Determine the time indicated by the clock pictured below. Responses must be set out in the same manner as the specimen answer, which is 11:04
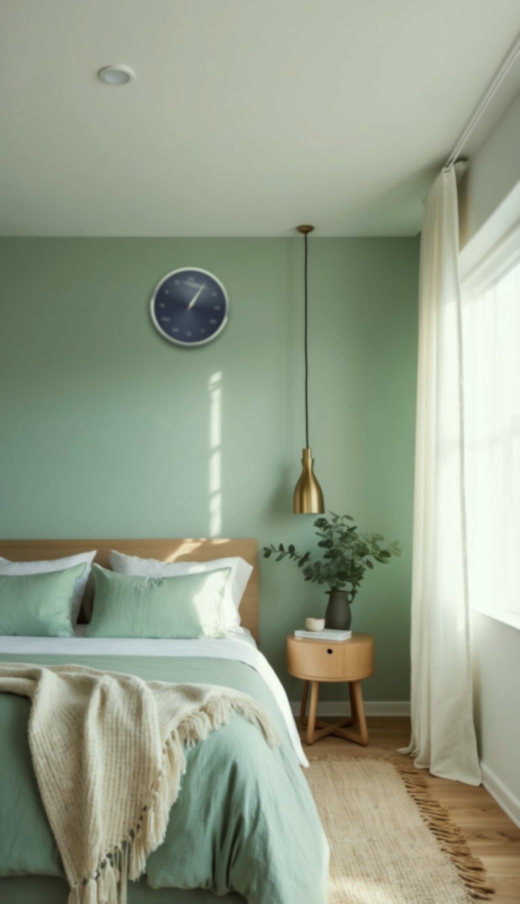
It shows 1:05
